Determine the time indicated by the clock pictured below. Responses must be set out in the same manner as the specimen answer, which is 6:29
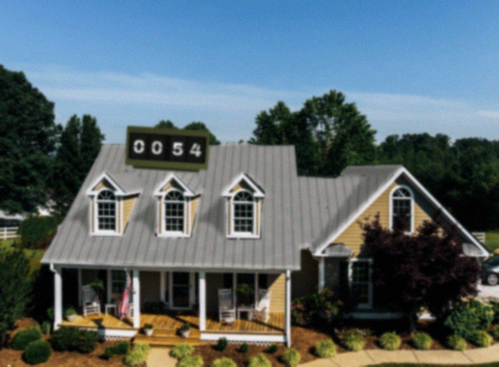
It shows 0:54
